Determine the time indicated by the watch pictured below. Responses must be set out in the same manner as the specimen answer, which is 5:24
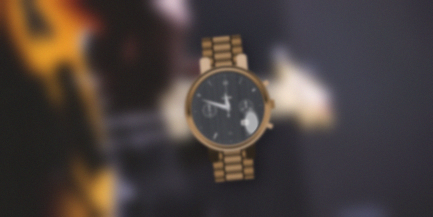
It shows 11:49
